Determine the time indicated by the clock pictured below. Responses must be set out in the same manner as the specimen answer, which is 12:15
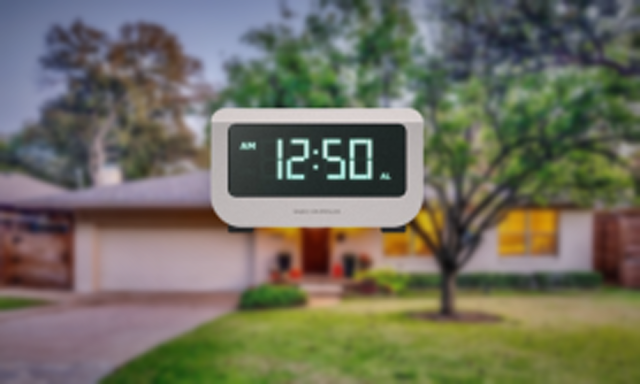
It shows 12:50
